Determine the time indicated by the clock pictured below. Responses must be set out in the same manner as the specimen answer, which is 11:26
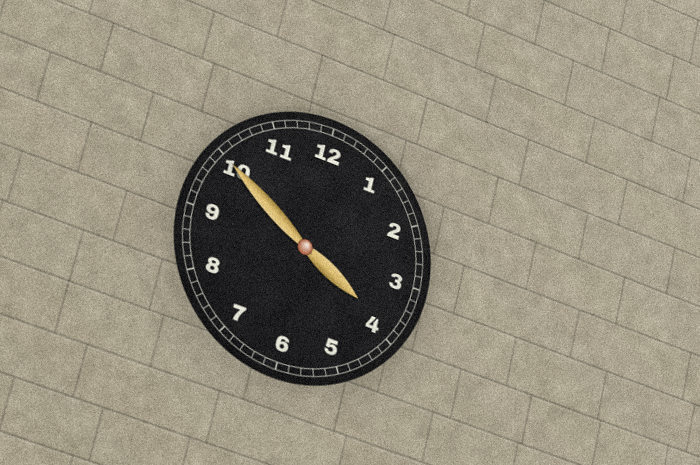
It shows 3:50
